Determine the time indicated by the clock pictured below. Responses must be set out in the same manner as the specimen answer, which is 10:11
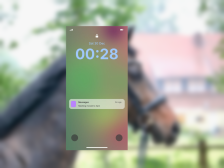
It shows 0:28
